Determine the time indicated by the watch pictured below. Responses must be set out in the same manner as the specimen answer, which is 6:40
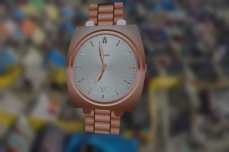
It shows 6:58
